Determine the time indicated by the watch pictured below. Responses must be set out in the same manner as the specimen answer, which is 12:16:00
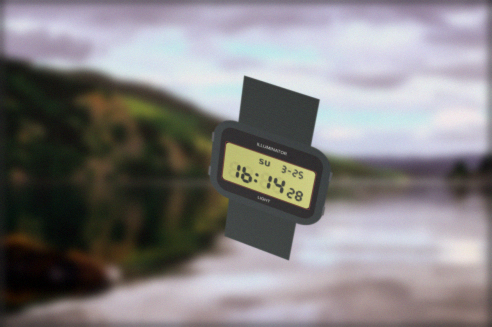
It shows 16:14:28
